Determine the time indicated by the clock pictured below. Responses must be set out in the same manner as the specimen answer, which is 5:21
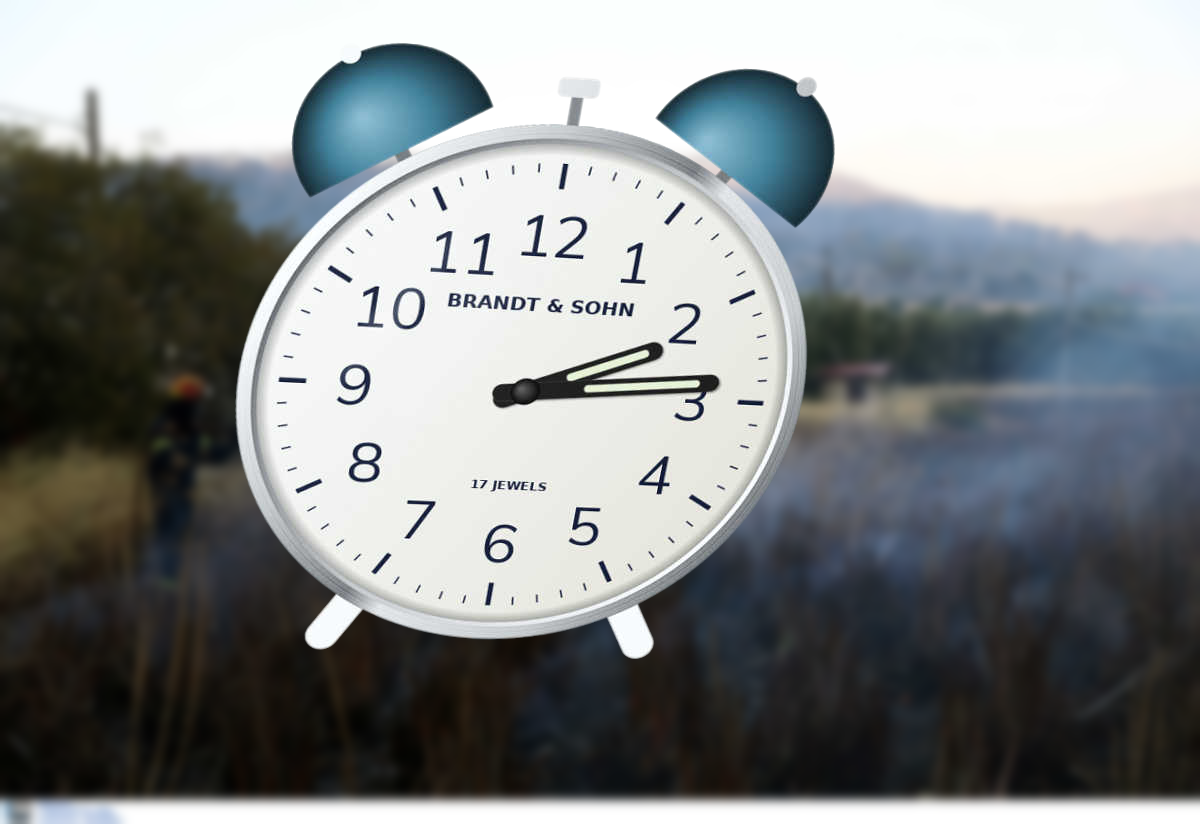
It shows 2:14
